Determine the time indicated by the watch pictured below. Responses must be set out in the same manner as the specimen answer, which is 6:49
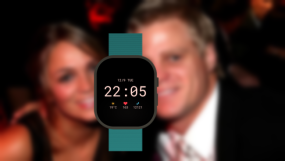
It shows 22:05
